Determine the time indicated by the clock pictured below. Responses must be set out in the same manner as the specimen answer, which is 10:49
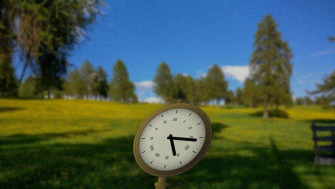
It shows 5:16
